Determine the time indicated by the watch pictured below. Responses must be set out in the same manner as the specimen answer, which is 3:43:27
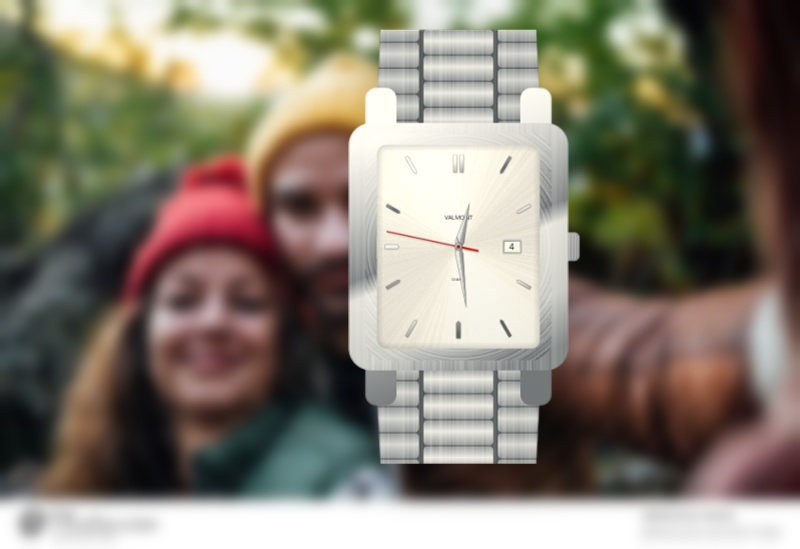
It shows 12:28:47
